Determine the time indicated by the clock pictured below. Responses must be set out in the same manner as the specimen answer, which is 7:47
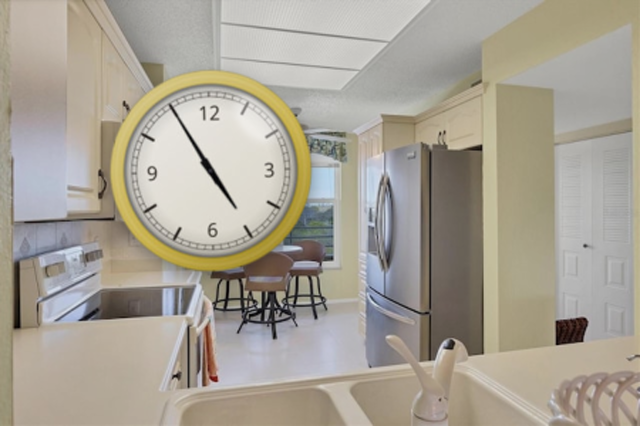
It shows 4:55
